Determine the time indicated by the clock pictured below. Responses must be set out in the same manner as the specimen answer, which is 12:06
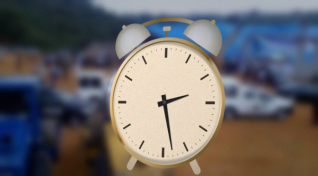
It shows 2:28
